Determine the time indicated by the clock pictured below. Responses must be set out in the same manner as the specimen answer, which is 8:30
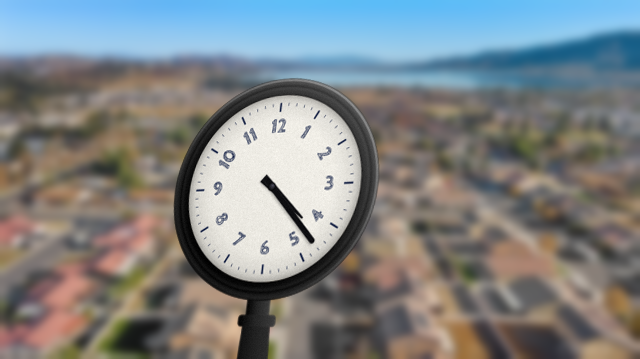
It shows 4:23
